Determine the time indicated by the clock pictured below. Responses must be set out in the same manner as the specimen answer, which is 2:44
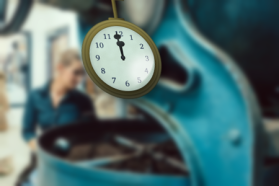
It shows 11:59
